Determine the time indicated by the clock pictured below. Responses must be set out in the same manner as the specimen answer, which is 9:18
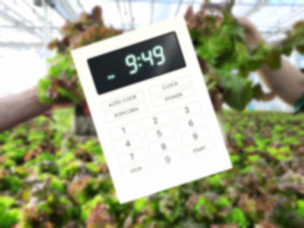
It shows 9:49
